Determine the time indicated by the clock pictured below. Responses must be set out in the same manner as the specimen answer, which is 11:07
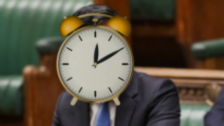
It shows 12:10
